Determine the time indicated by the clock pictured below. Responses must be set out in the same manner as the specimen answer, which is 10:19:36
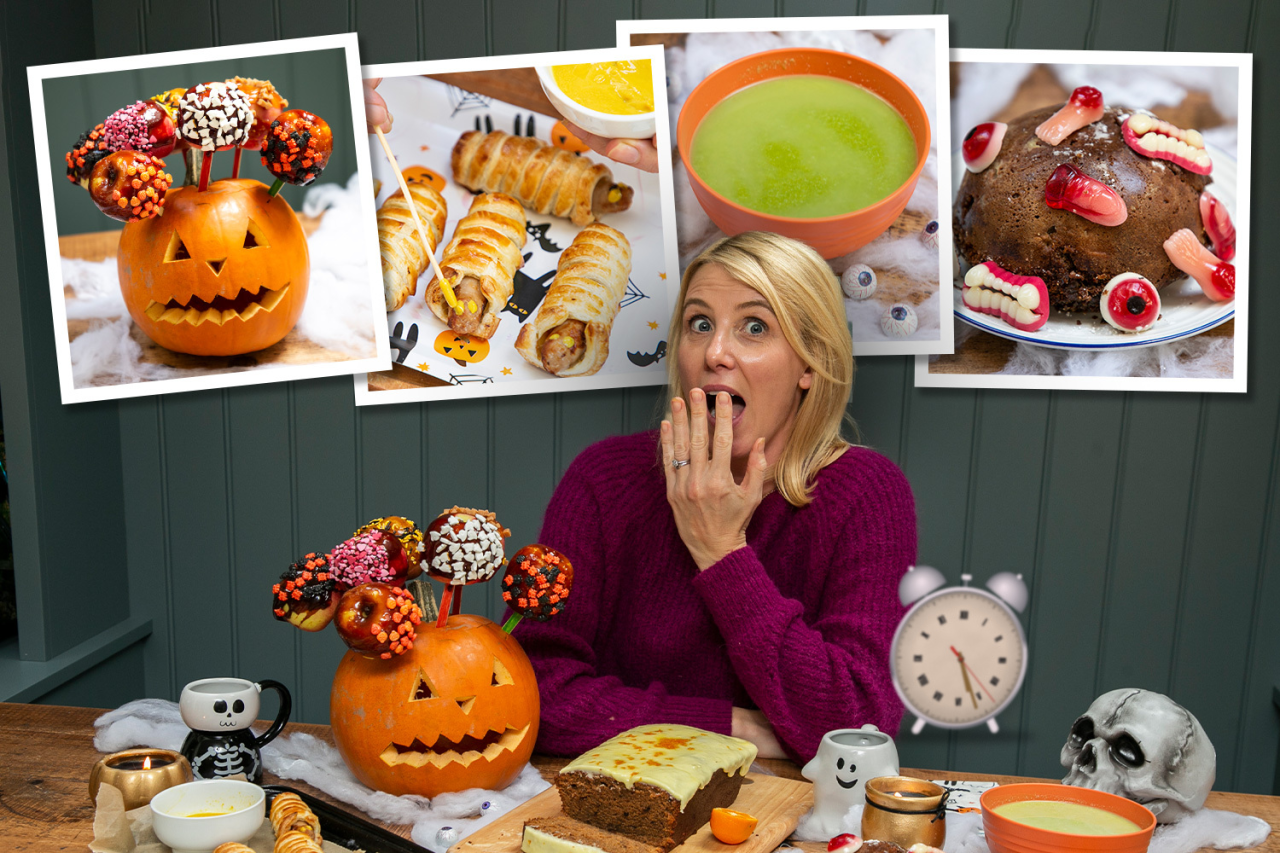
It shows 5:26:23
